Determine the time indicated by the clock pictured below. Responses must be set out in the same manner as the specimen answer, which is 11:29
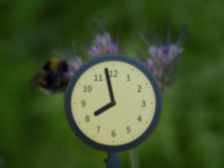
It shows 7:58
